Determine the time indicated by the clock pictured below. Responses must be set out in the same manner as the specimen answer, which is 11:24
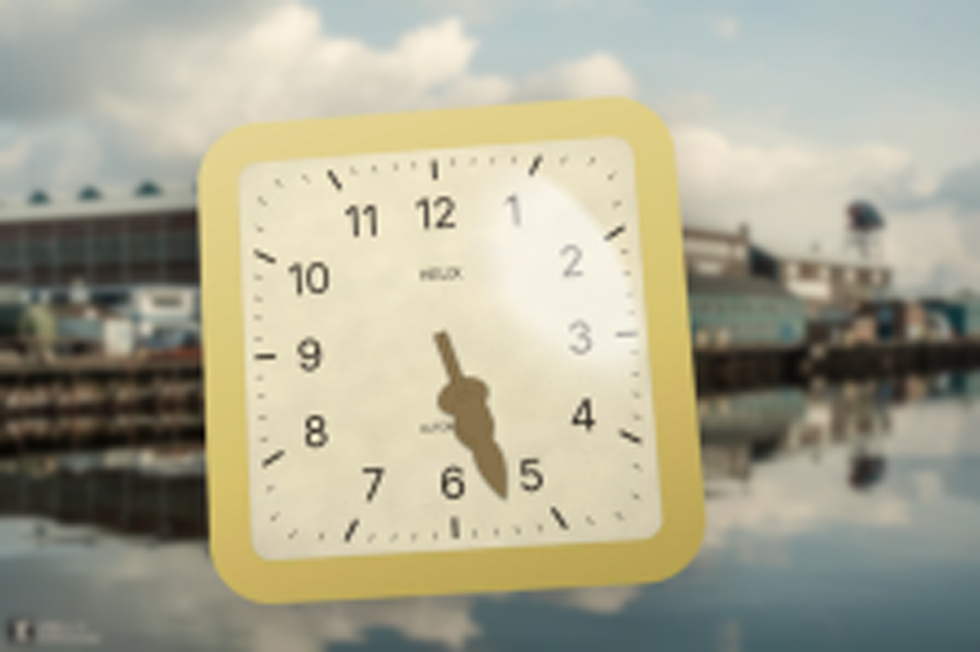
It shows 5:27
